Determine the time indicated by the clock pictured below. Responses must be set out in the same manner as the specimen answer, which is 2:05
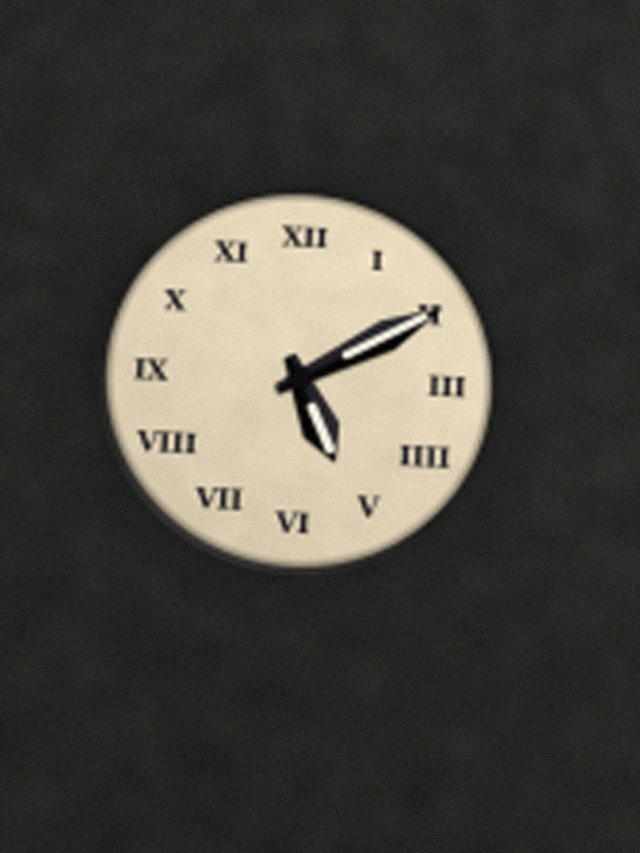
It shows 5:10
